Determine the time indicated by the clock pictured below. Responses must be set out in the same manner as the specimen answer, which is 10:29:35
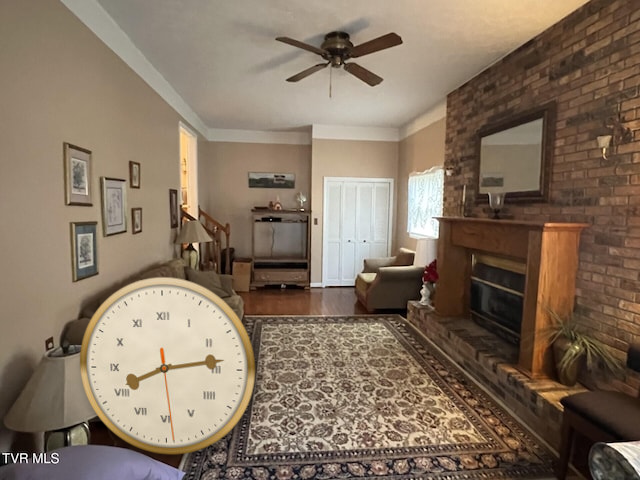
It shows 8:13:29
